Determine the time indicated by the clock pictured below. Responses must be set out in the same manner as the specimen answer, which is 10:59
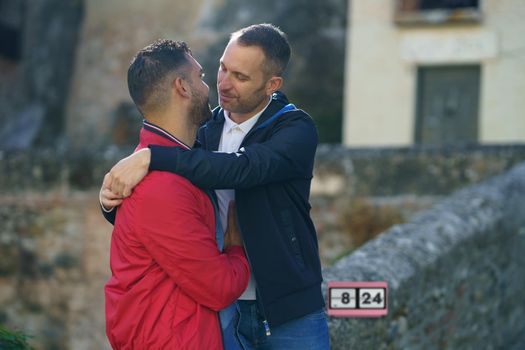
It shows 8:24
